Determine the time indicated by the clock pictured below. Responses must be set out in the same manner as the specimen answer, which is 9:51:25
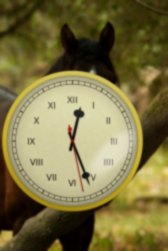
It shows 12:26:28
